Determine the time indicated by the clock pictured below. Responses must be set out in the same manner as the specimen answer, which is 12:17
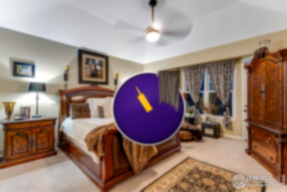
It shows 10:55
